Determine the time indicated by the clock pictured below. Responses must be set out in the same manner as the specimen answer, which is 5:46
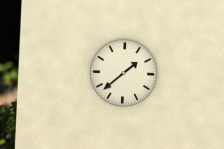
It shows 1:38
